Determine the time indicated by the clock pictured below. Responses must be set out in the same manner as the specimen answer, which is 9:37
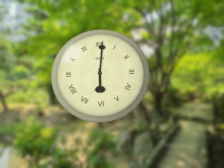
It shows 6:01
